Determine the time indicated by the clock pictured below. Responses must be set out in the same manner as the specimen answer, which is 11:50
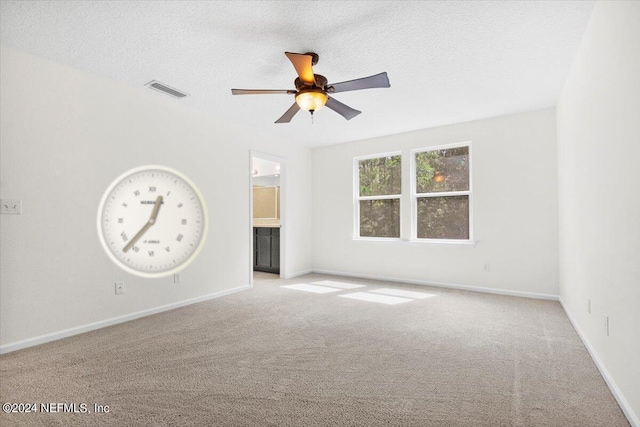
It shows 12:37
